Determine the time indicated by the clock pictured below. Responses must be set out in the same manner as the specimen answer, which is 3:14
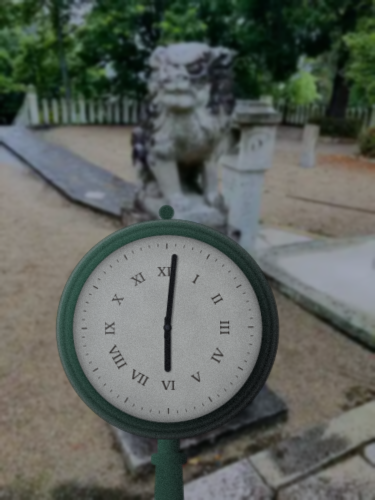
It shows 6:01
